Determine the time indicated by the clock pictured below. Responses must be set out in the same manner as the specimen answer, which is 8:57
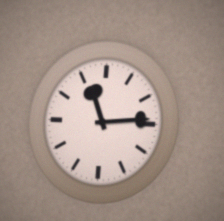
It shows 11:14
